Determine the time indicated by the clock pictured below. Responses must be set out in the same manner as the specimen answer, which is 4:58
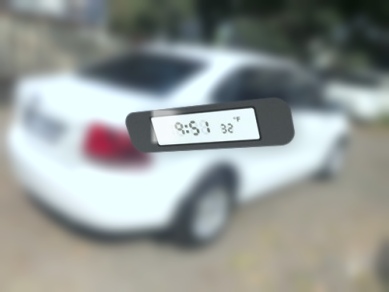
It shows 9:51
